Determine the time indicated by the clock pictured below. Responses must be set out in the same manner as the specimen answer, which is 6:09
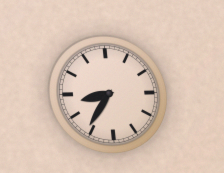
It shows 8:36
